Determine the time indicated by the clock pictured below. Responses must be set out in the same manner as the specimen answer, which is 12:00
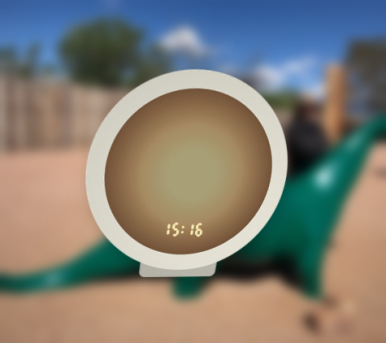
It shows 15:16
